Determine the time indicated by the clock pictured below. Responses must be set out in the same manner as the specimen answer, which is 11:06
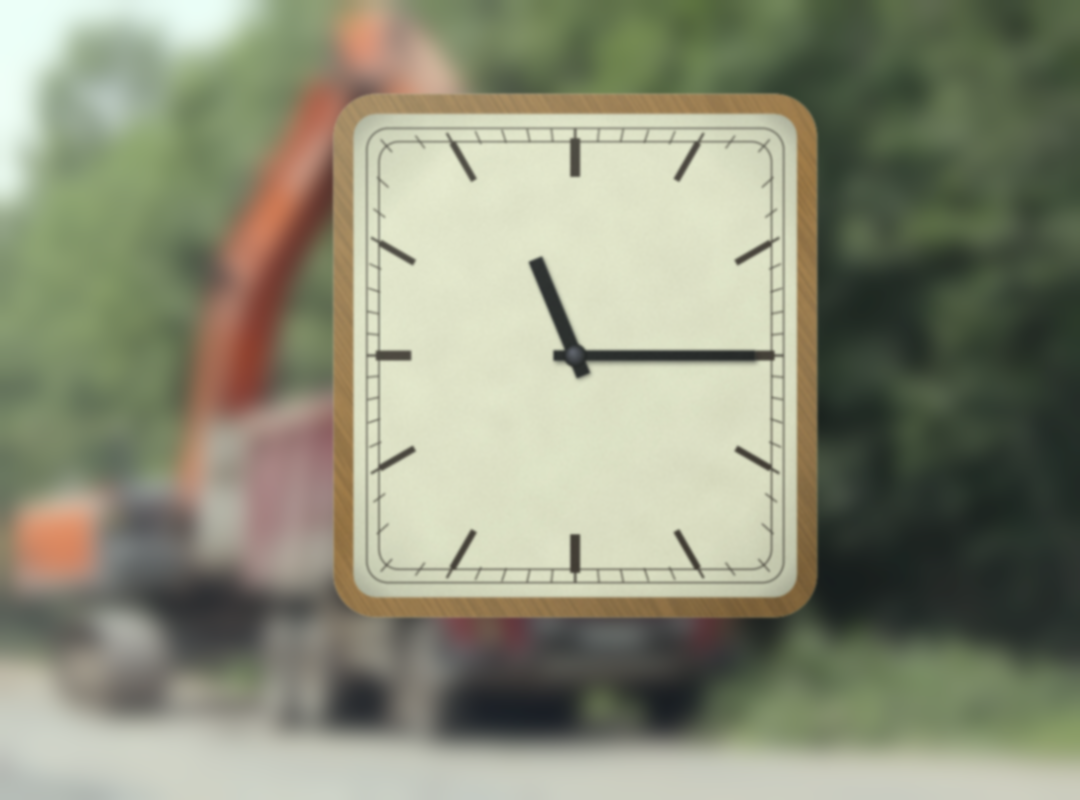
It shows 11:15
